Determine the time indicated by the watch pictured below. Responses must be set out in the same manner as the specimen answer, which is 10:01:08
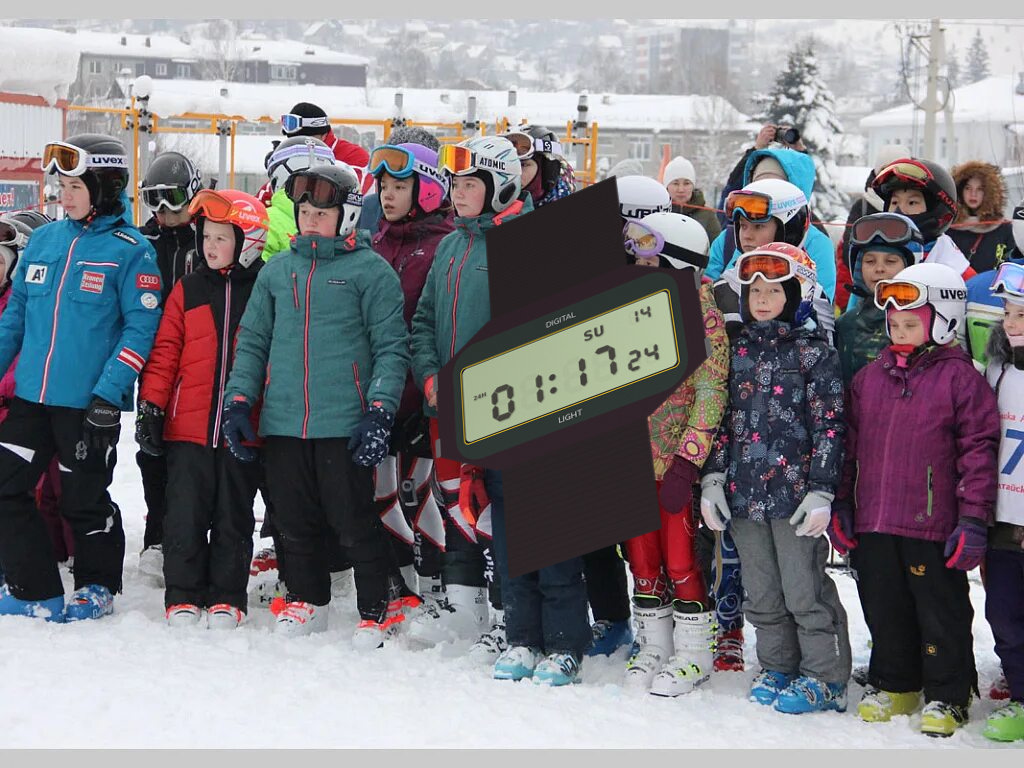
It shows 1:17:24
